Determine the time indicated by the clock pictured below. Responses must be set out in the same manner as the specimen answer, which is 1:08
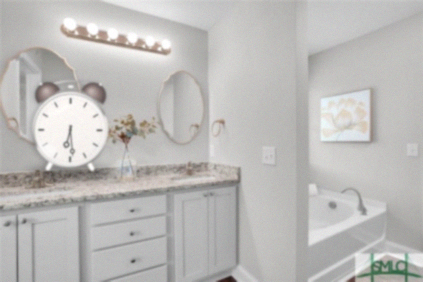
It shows 6:29
